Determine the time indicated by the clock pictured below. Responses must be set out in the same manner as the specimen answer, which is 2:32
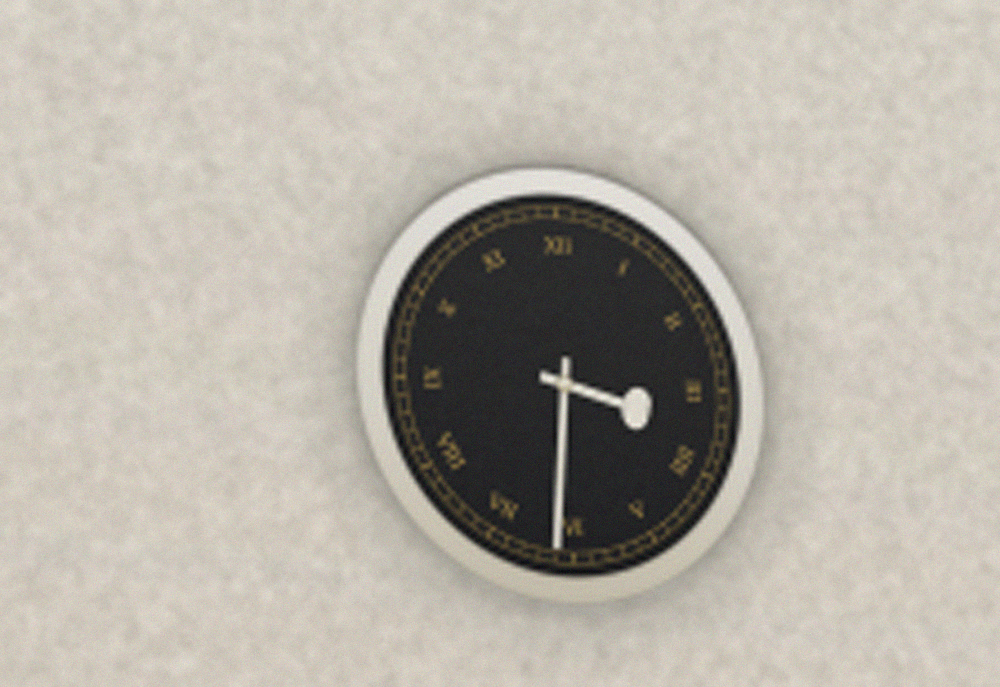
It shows 3:31
